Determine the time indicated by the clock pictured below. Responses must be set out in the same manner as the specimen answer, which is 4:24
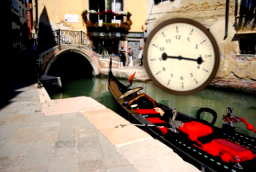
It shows 9:17
